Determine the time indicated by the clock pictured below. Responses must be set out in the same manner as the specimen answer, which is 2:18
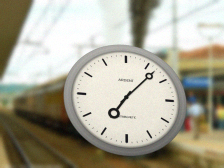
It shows 7:07
